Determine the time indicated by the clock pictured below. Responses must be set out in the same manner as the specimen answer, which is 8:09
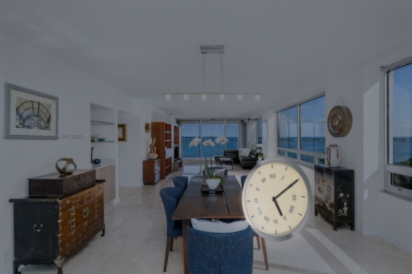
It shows 5:10
